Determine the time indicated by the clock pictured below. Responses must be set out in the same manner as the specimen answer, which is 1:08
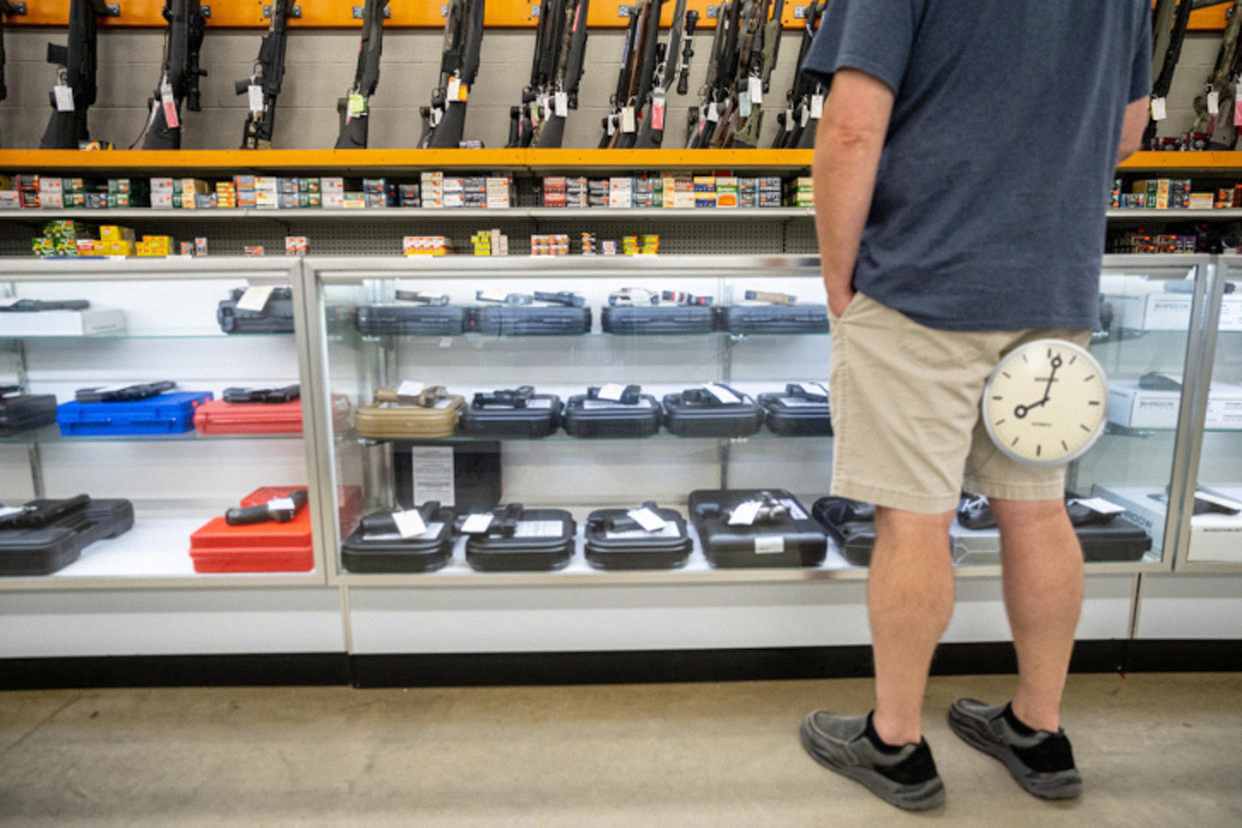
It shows 8:02
